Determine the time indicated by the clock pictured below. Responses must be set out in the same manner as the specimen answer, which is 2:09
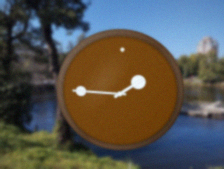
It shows 1:45
